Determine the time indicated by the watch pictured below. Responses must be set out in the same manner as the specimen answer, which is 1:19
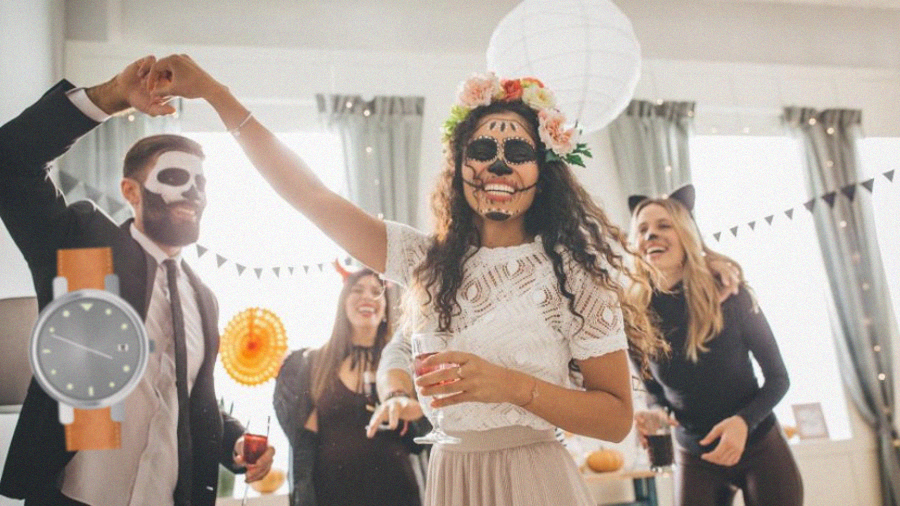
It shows 3:49
